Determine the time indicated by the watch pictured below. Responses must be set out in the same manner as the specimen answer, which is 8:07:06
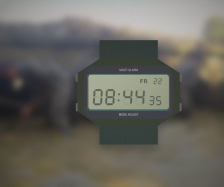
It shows 8:44:35
